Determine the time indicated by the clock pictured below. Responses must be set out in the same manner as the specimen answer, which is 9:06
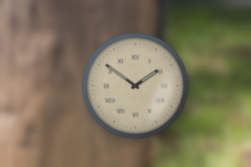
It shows 1:51
